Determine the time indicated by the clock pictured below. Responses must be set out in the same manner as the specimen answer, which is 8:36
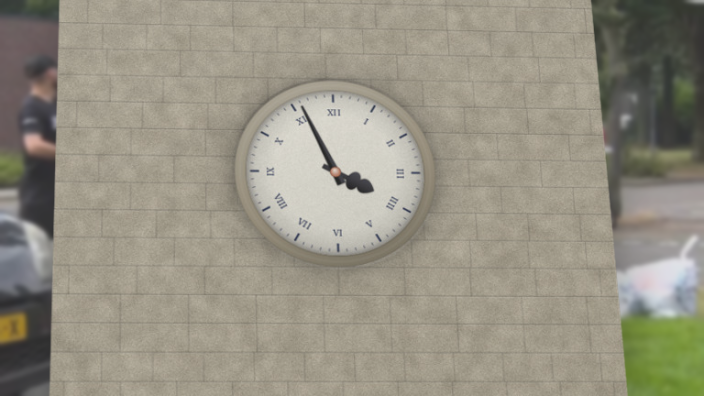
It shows 3:56
